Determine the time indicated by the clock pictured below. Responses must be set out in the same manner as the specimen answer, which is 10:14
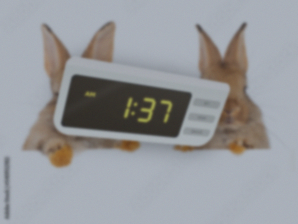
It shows 1:37
